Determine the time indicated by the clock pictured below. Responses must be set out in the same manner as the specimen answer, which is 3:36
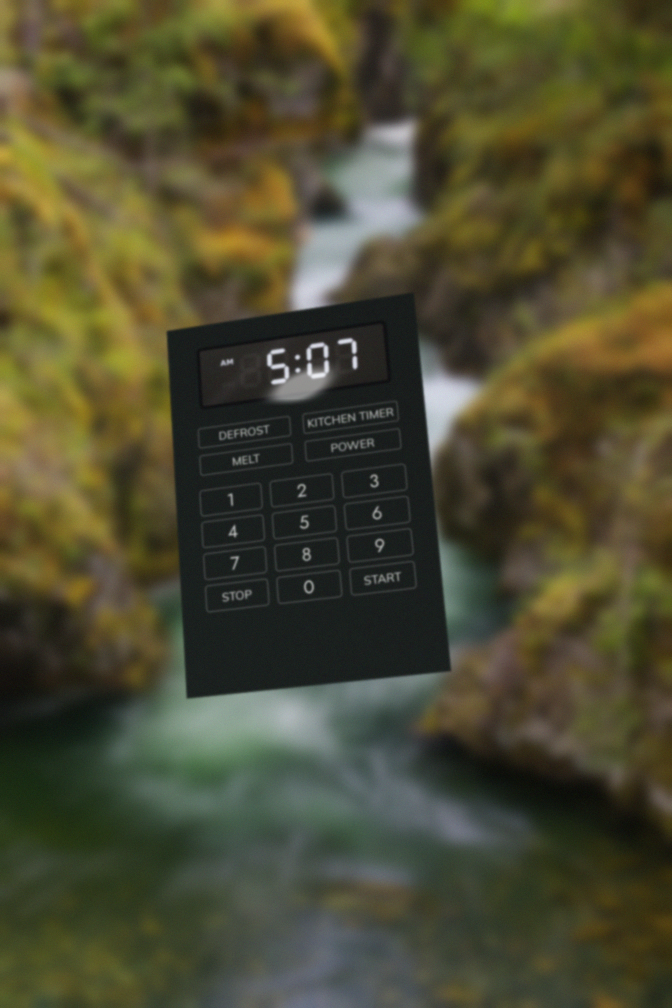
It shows 5:07
